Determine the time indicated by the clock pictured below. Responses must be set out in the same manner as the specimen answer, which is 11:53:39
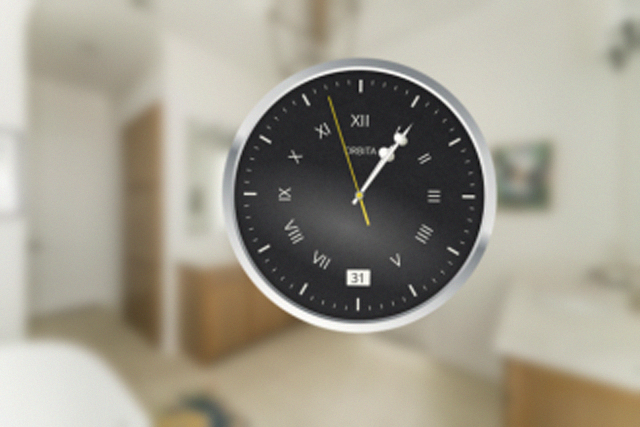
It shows 1:05:57
